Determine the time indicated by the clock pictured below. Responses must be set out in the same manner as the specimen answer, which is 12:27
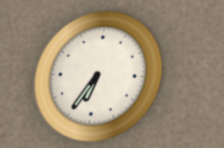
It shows 6:35
